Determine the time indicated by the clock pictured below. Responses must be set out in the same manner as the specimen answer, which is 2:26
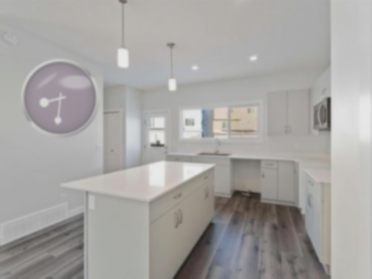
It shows 8:31
